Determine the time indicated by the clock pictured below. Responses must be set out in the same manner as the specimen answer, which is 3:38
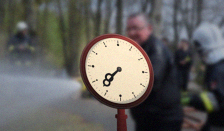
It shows 7:37
